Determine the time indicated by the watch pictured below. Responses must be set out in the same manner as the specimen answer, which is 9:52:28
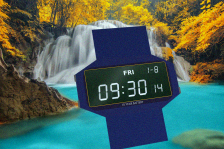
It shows 9:30:14
